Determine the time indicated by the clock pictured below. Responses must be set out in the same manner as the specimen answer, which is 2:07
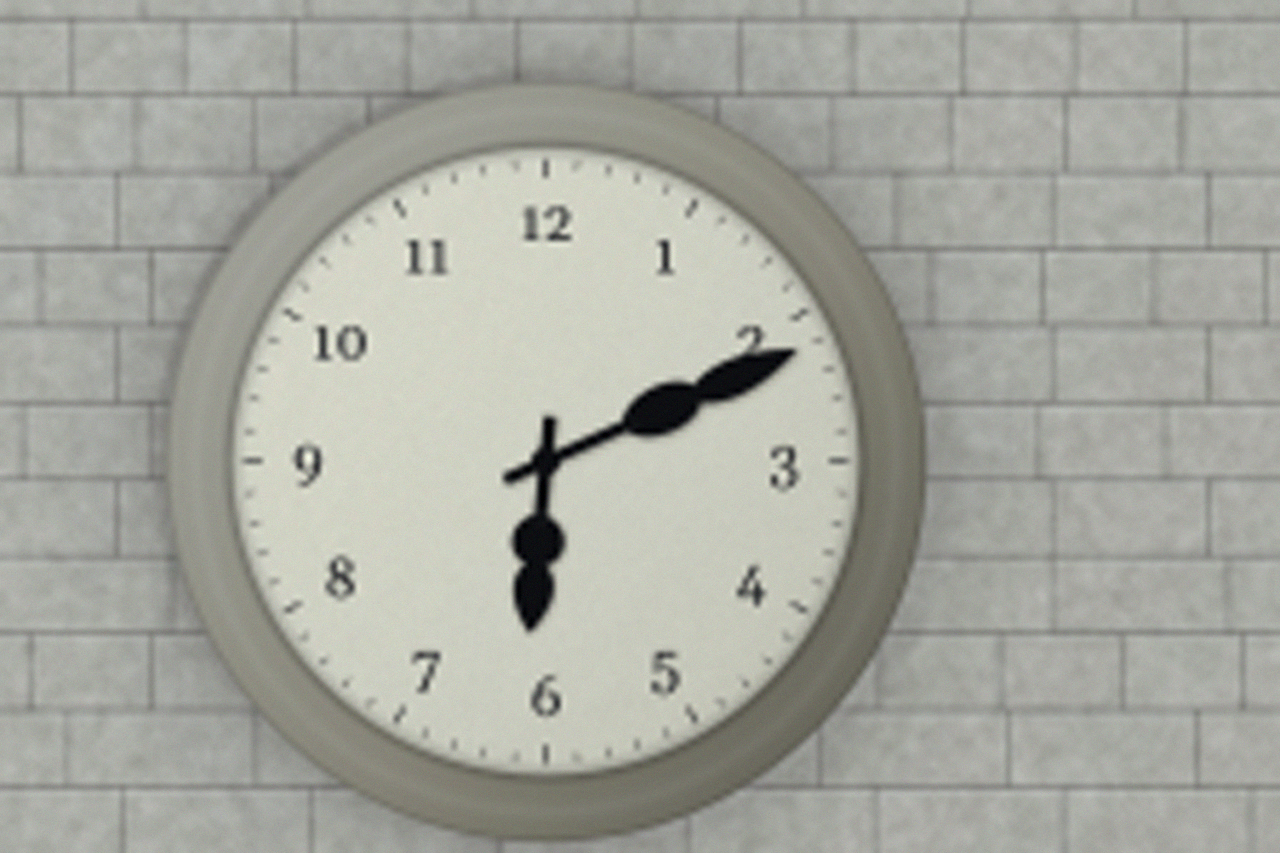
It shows 6:11
